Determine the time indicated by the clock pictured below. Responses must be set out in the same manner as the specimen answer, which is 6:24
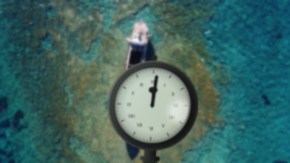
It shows 12:01
